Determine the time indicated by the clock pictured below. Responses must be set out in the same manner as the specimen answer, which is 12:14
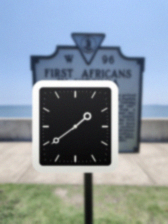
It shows 1:39
